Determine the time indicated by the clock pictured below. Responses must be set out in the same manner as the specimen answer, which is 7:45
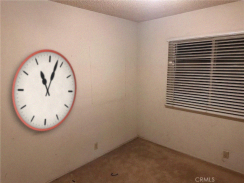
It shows 11:03
